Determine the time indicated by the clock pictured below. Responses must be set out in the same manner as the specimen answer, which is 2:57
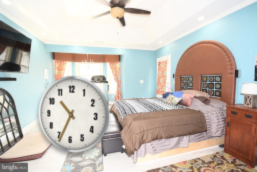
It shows 10:34
